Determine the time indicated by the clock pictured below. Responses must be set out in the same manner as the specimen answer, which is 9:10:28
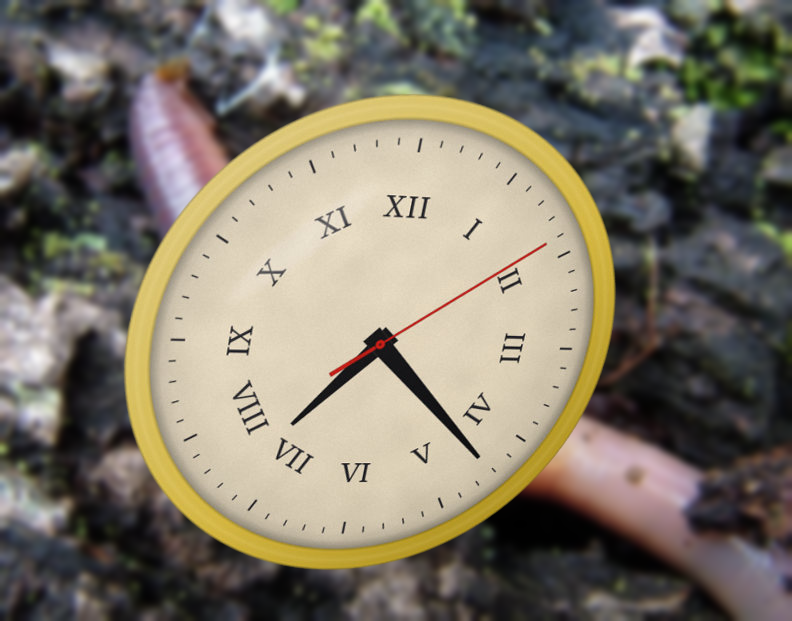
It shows 7:22:09
